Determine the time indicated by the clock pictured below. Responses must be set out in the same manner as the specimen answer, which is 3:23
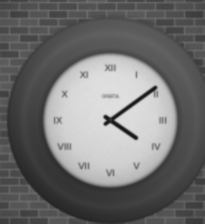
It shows 4:09
